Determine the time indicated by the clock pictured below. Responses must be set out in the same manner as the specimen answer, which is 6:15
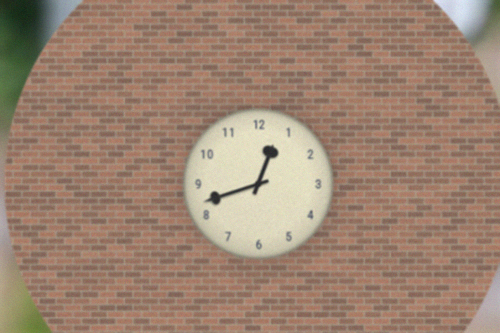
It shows 12:42
